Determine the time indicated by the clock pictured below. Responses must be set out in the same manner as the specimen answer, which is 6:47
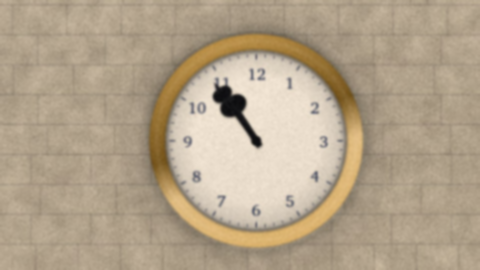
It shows 10:54
